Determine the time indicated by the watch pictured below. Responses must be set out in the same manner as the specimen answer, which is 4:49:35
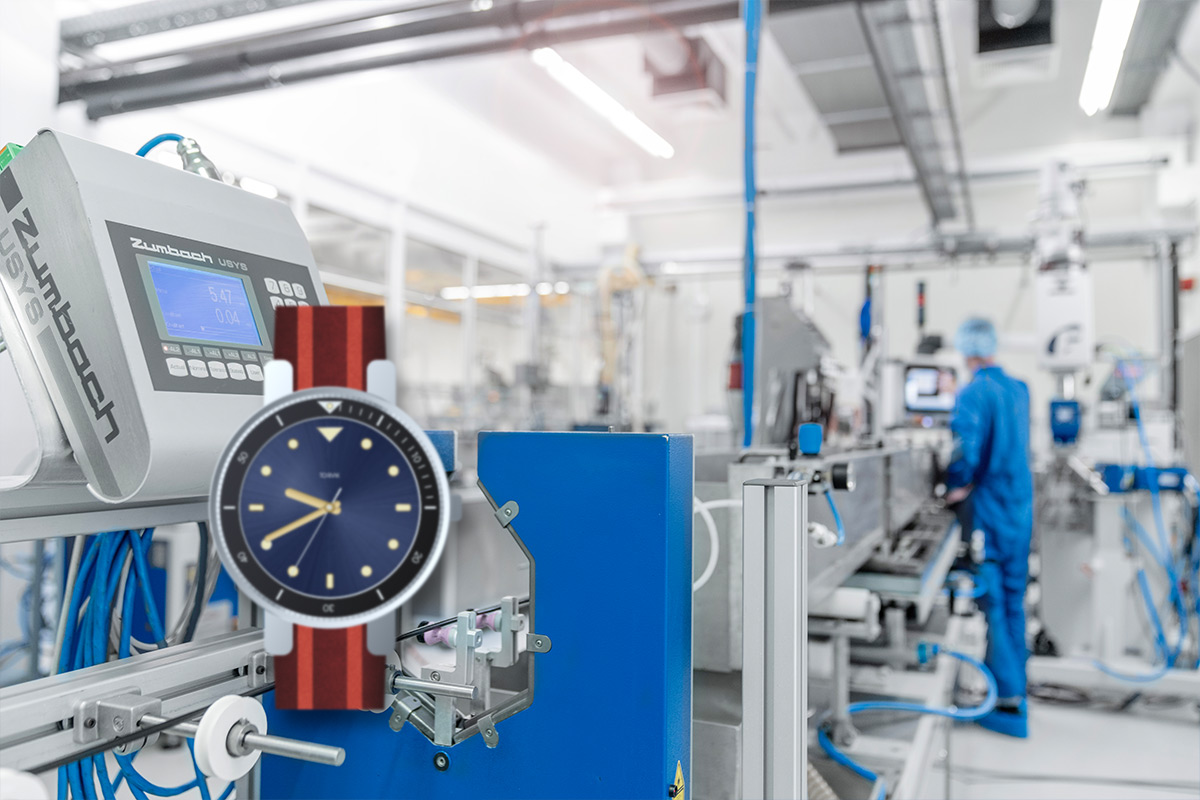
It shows 9:40:35
